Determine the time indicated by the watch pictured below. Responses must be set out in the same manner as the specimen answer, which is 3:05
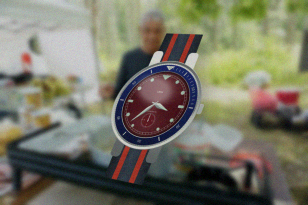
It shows 3:37
